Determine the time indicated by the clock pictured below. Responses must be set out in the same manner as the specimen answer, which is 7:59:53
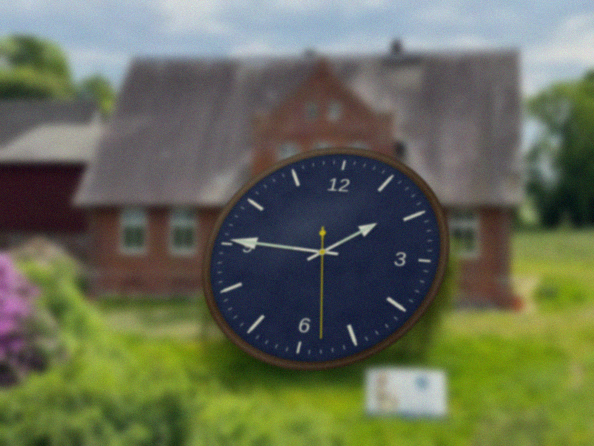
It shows 1:45:28
